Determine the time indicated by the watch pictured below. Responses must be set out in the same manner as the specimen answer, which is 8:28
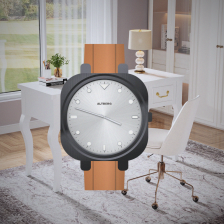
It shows 3:48
